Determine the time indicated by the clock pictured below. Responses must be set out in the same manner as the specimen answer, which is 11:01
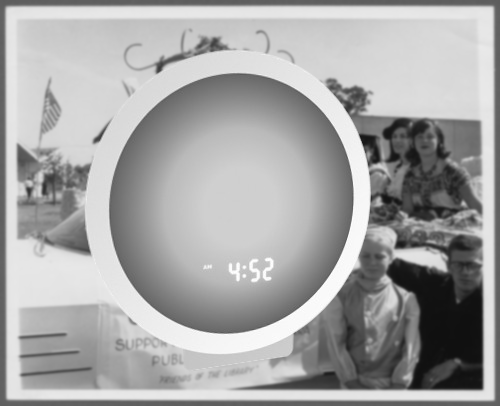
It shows 4:52
